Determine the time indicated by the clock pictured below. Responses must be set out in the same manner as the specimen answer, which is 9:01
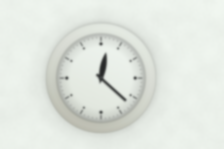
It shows 12:22
